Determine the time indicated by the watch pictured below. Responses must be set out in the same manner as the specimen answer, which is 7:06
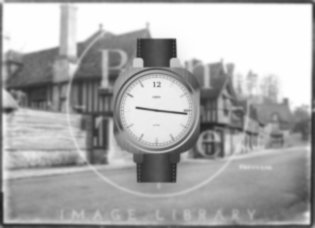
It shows 9:16
